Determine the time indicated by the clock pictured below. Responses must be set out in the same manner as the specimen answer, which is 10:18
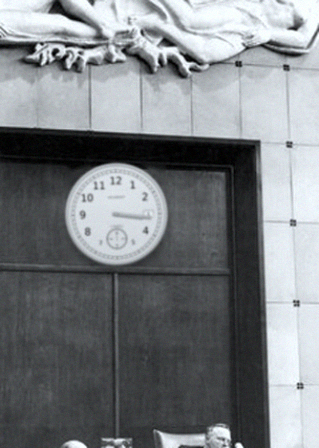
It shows 3:16
